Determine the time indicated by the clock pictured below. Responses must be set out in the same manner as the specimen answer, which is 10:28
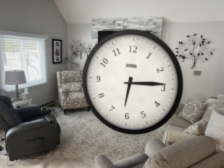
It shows 6:14
